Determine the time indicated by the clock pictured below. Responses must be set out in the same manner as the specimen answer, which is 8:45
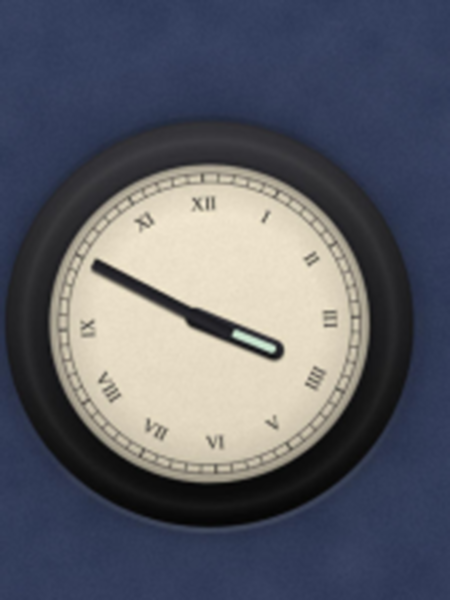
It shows 3:50
